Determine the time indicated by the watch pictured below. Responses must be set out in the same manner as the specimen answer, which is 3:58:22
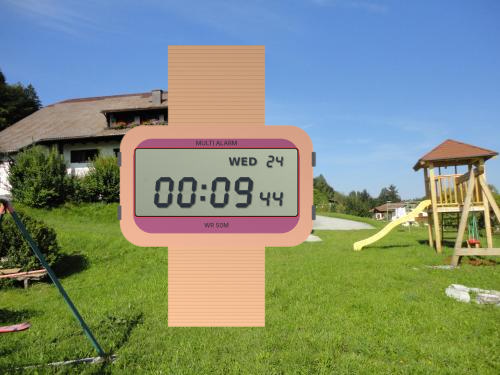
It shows 0:09:44
